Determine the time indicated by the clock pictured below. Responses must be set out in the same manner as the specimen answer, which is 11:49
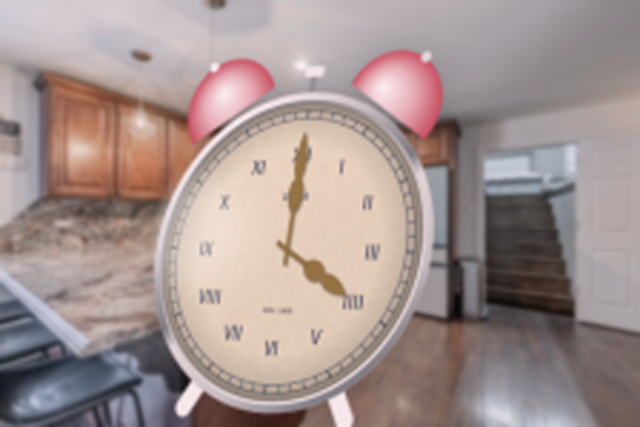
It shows 4:00
